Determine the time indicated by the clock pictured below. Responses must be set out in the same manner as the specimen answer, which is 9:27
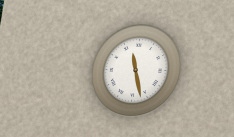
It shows 11:27
